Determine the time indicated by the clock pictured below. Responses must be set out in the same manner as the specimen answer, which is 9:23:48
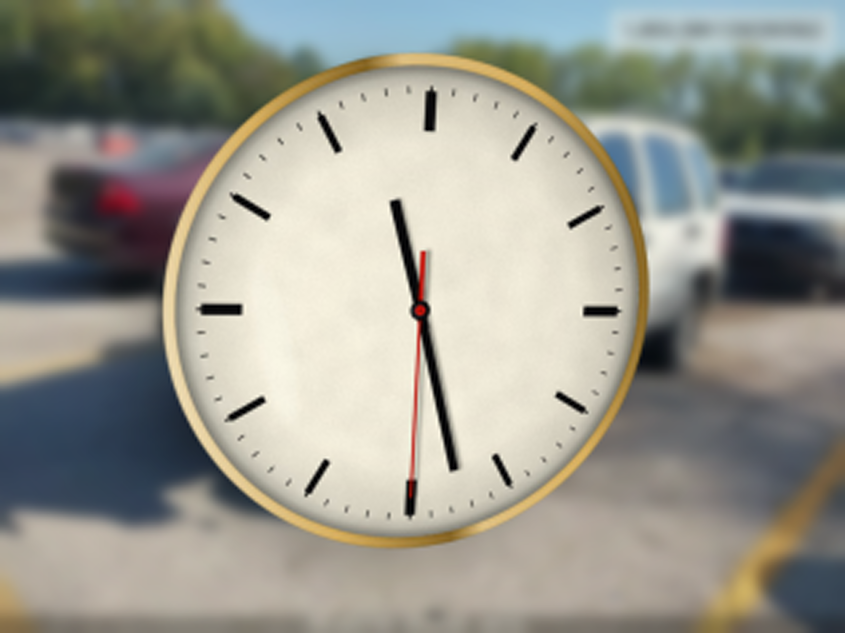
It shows 11:27:30
